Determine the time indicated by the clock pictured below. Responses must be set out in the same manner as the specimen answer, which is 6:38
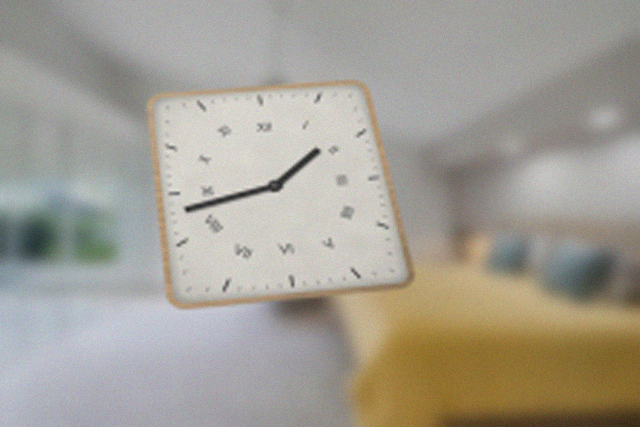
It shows 1:43
